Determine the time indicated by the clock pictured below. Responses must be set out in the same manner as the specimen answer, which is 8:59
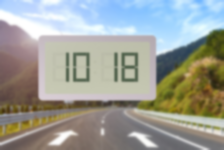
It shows 10:18
